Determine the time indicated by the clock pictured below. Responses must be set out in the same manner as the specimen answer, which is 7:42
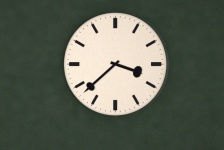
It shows 3:38
